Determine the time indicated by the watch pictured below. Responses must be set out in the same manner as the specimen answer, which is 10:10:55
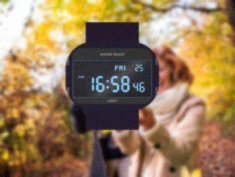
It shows 16:58:46
